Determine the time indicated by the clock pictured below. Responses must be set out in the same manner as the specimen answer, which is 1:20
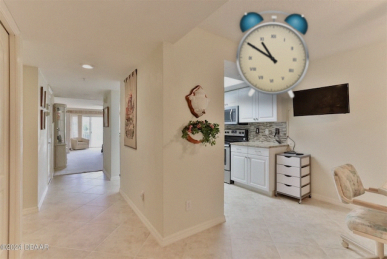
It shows 10:50
